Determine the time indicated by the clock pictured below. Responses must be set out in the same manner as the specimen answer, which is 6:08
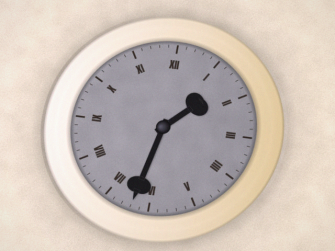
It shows 1:32
